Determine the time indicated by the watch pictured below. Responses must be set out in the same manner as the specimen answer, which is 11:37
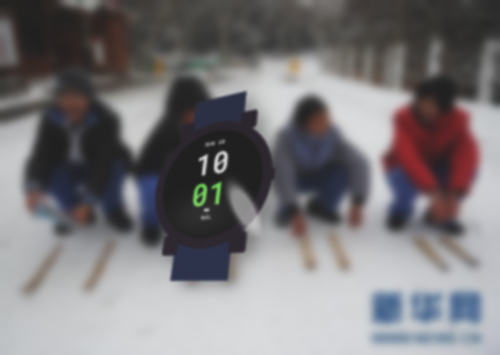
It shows 10:01
